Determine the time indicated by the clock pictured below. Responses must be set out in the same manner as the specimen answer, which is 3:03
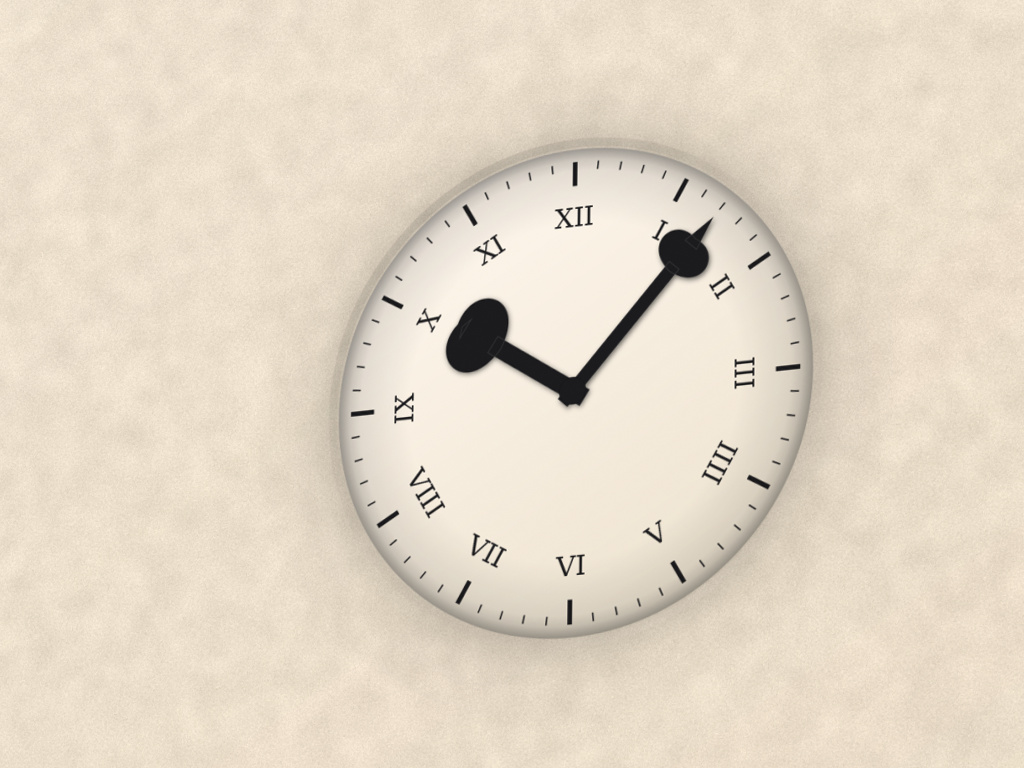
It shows 10:07
